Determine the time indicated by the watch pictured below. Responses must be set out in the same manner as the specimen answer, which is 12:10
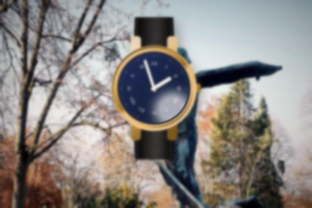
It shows 1:57
